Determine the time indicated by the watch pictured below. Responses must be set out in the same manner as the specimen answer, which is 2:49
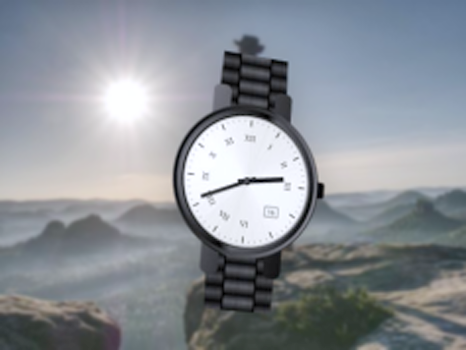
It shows 2:41
